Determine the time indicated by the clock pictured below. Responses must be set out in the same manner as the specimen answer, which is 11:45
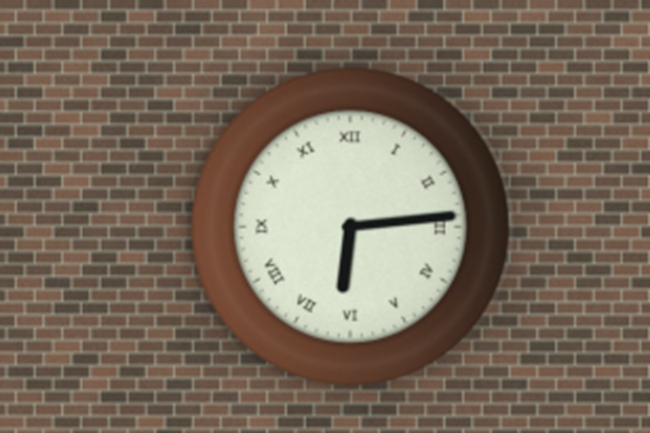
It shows 6:14
